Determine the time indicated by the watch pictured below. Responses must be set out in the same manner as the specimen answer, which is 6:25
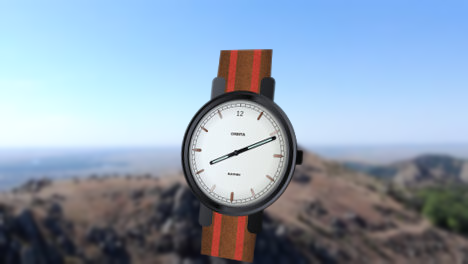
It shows 8:11
